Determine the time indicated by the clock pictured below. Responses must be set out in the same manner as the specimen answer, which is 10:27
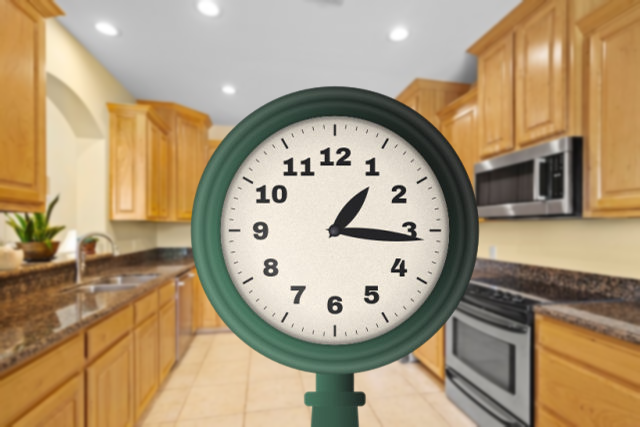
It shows 1:16
